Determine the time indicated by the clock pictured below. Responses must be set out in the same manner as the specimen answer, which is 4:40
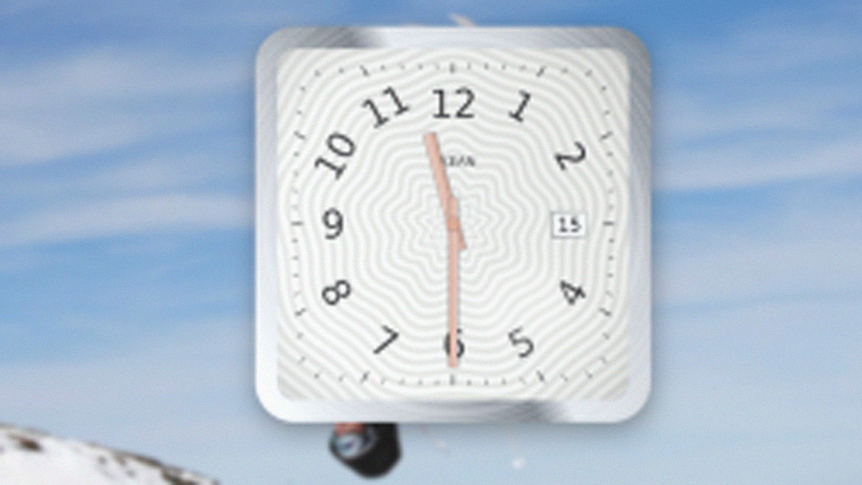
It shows 11:30
